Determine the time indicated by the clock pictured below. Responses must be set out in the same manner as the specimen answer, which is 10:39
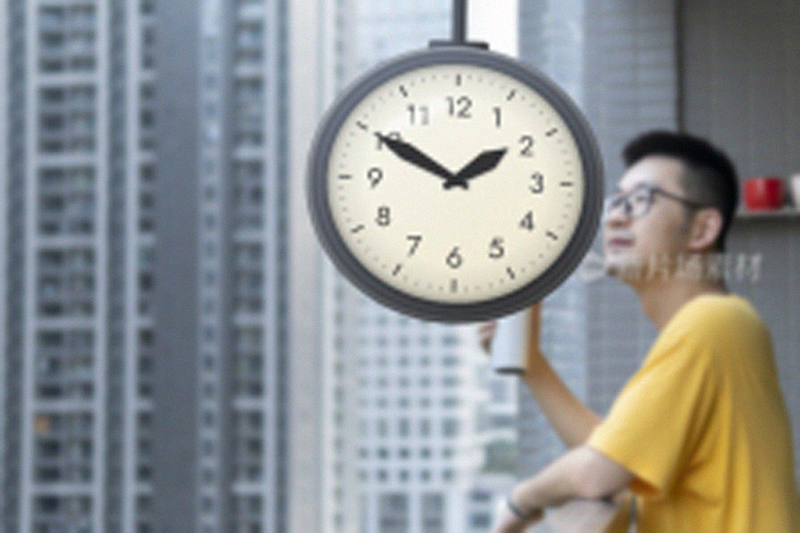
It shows 1:50
